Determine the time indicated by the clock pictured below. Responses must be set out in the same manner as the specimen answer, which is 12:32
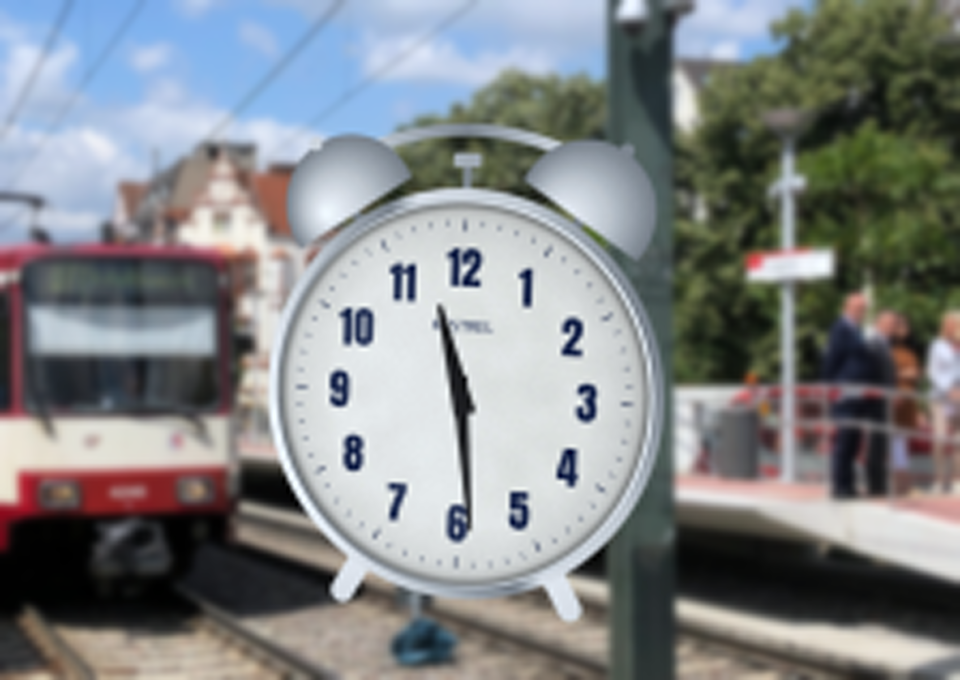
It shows 11:29
